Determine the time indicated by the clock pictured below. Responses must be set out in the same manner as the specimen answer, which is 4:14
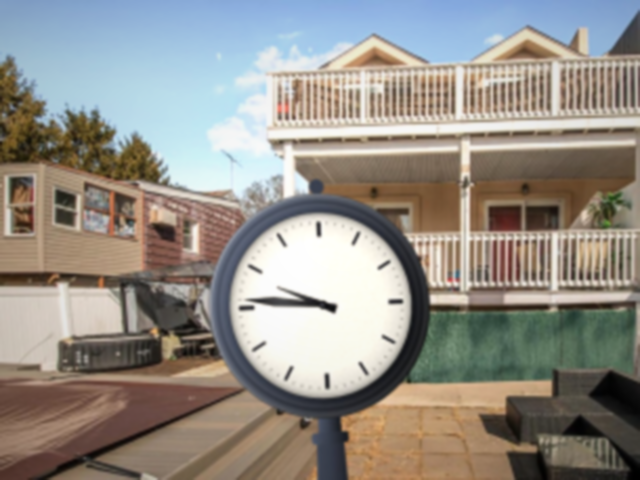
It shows 9:46
